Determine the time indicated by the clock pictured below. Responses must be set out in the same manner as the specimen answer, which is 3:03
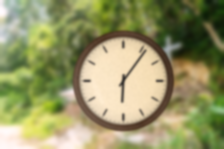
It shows 6:06
